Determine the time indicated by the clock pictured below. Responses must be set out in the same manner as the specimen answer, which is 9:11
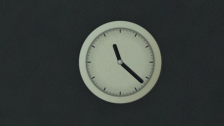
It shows 11:22
